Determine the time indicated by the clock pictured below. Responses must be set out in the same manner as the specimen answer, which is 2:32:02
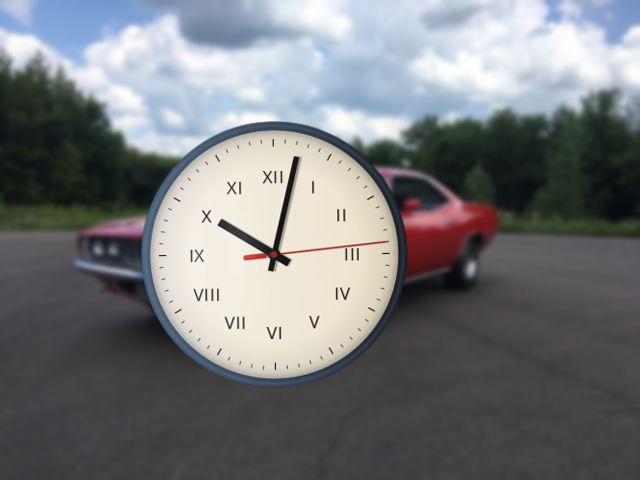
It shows 10:02:14
